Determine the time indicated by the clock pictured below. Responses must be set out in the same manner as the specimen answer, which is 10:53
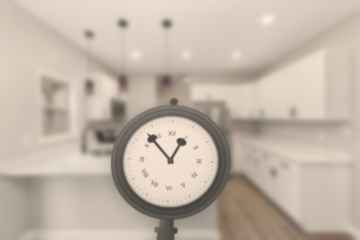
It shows 12:53
